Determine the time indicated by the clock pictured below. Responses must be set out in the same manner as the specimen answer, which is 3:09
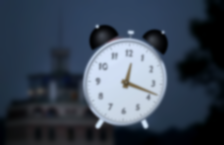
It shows 12:18
